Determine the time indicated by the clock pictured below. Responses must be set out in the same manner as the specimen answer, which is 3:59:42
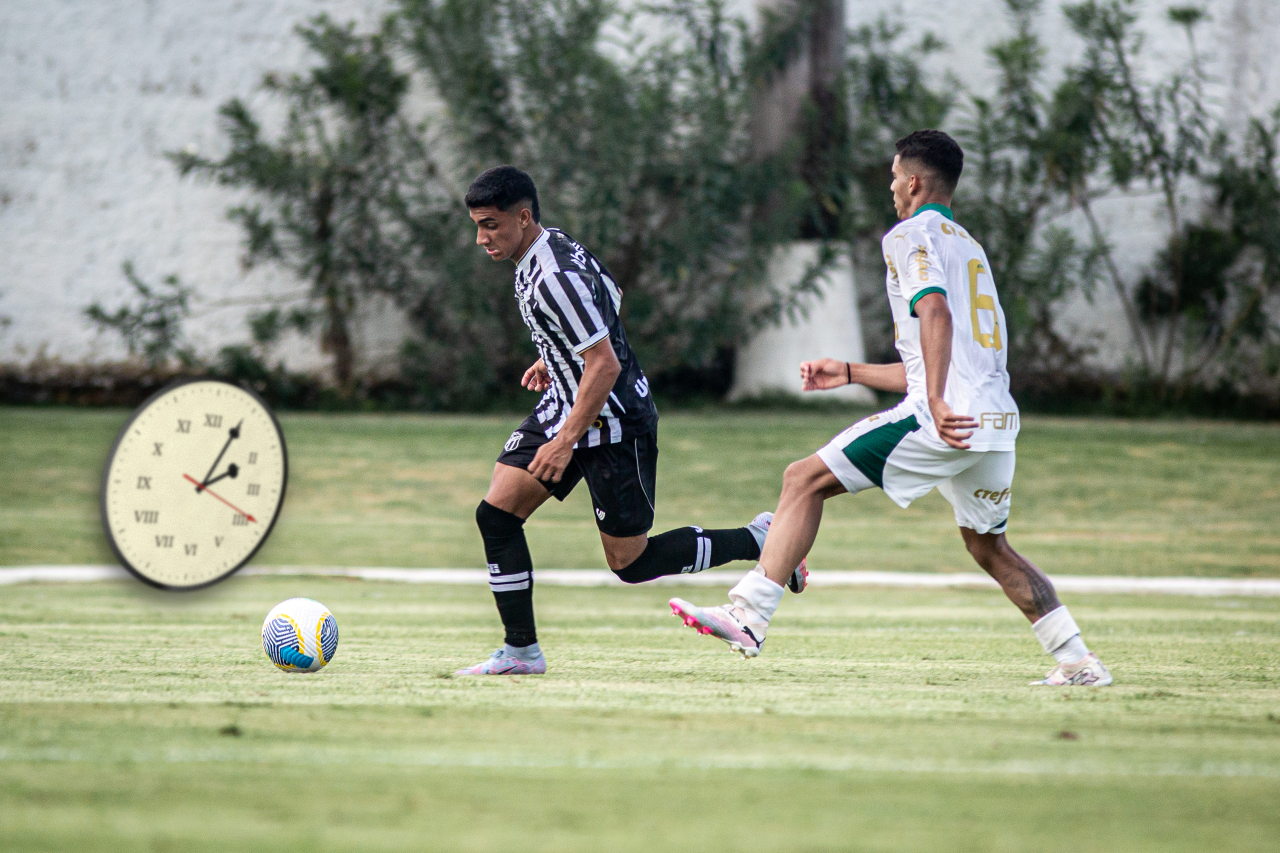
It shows 2:04:19
